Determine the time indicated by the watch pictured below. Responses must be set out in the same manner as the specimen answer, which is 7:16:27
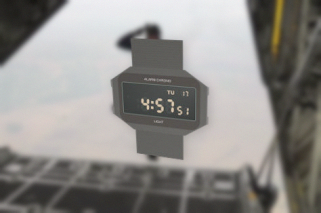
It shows 4:57:51
